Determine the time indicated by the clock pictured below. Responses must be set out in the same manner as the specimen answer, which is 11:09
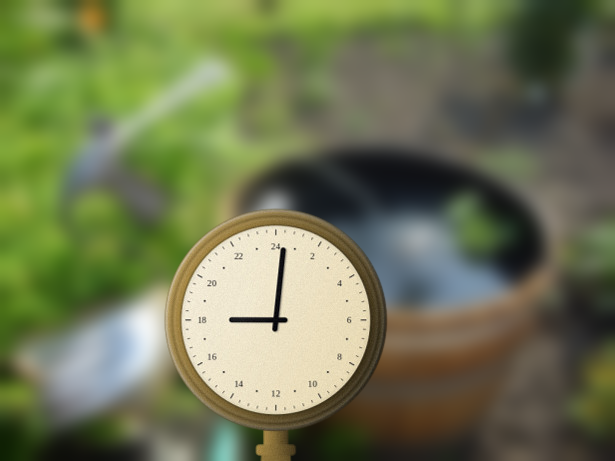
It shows 18:01
